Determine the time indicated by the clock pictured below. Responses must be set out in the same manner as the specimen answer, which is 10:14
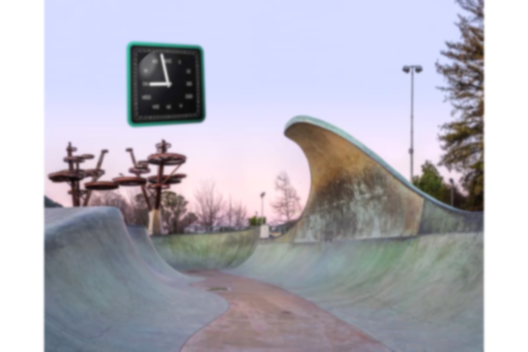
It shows 8:58
